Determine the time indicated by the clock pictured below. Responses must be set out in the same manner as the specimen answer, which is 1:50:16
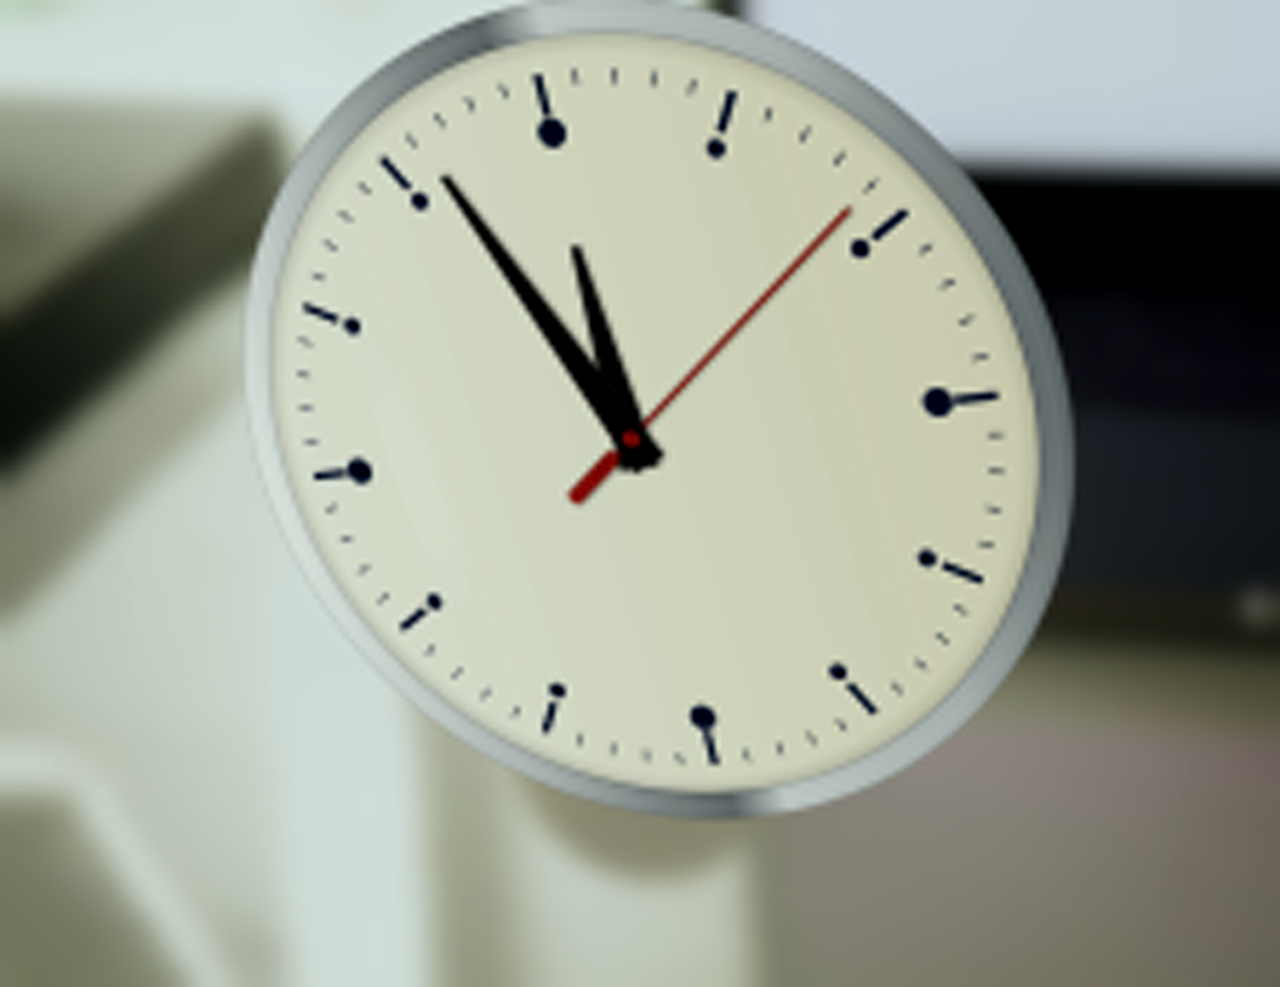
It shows 11:56:09
